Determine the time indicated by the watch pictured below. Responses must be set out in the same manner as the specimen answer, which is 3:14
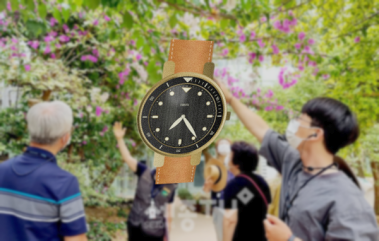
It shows 7:24
